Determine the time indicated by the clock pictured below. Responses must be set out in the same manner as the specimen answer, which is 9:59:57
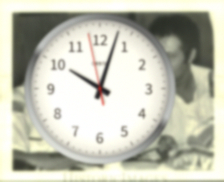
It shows 10:02:58
